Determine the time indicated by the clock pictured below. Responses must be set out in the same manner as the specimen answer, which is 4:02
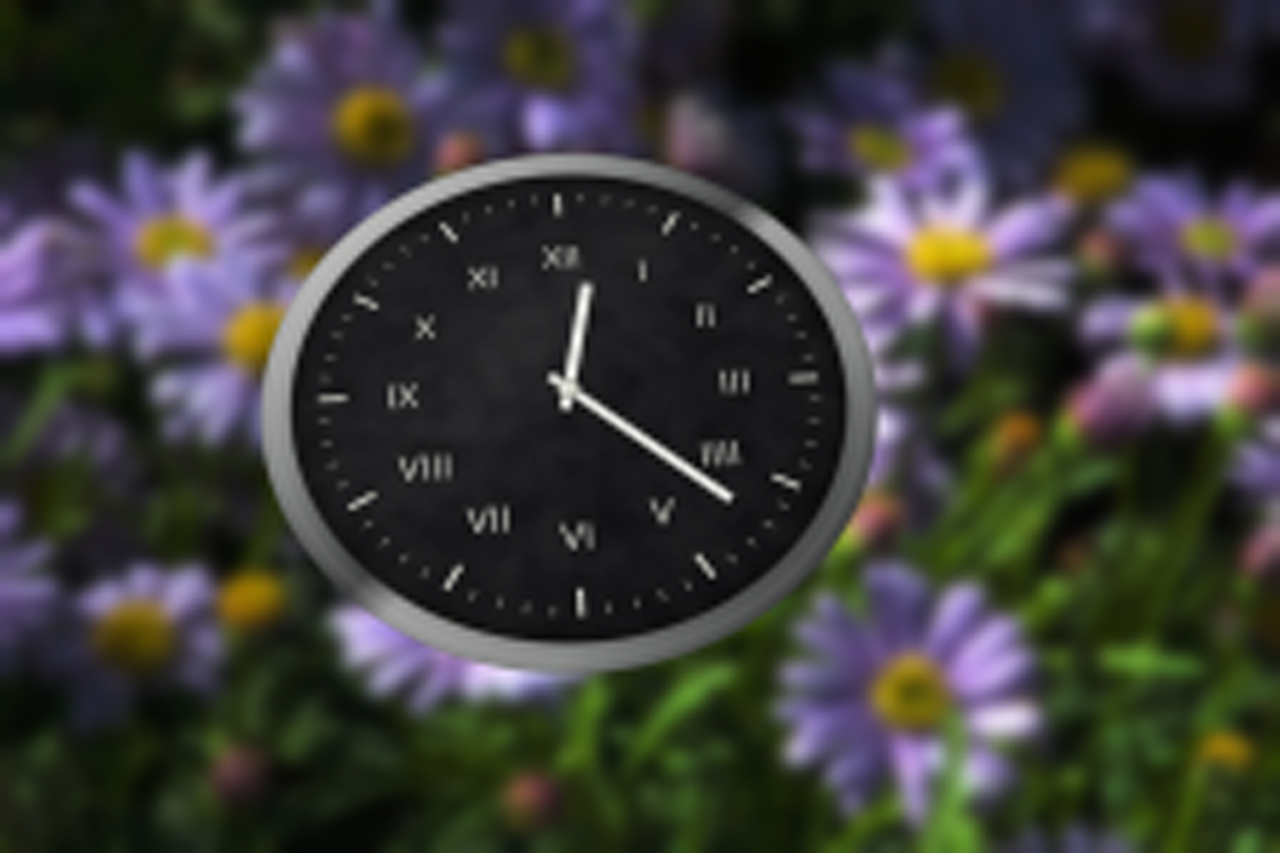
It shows 12:22
